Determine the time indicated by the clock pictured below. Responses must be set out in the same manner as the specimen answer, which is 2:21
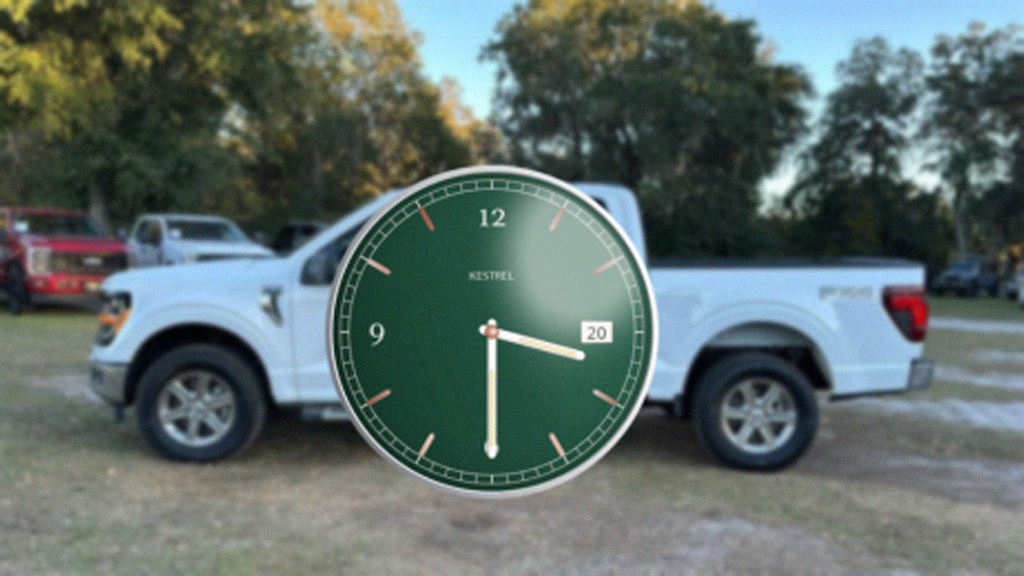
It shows 3:30
